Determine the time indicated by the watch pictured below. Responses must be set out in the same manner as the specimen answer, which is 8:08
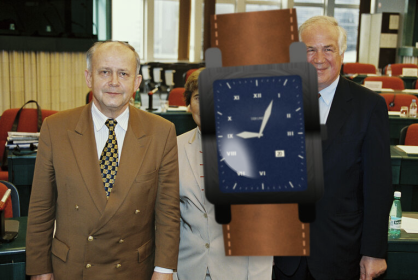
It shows 9:04
